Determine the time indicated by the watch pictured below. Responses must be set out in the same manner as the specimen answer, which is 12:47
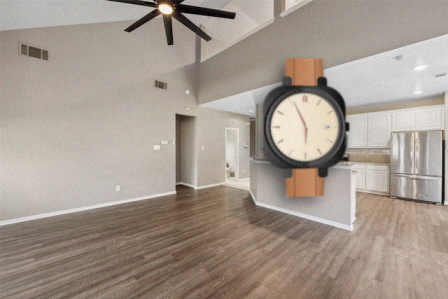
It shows 5:56
